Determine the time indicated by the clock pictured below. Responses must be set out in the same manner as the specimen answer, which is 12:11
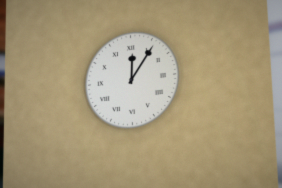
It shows 12:06
